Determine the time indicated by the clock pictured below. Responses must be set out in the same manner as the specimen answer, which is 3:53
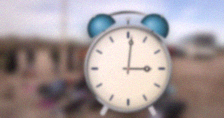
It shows 3:01
